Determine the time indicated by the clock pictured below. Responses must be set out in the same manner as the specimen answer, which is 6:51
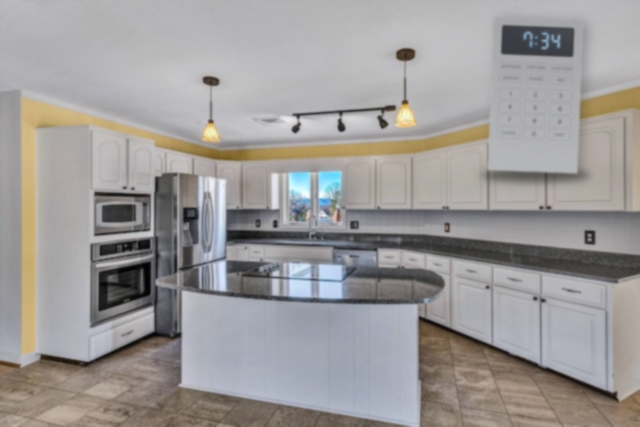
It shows 7:34
